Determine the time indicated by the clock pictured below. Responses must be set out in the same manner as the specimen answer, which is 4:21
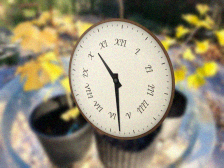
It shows 10:28
